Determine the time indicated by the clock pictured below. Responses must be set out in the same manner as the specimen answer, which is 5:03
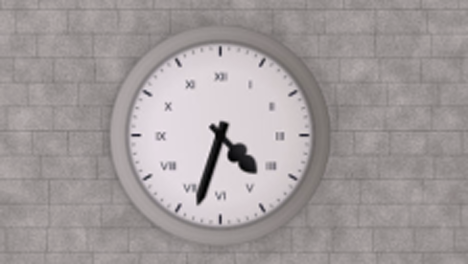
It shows 4:33
